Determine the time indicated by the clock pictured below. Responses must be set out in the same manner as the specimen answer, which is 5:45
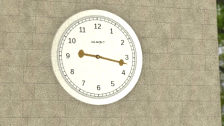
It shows 9:17
